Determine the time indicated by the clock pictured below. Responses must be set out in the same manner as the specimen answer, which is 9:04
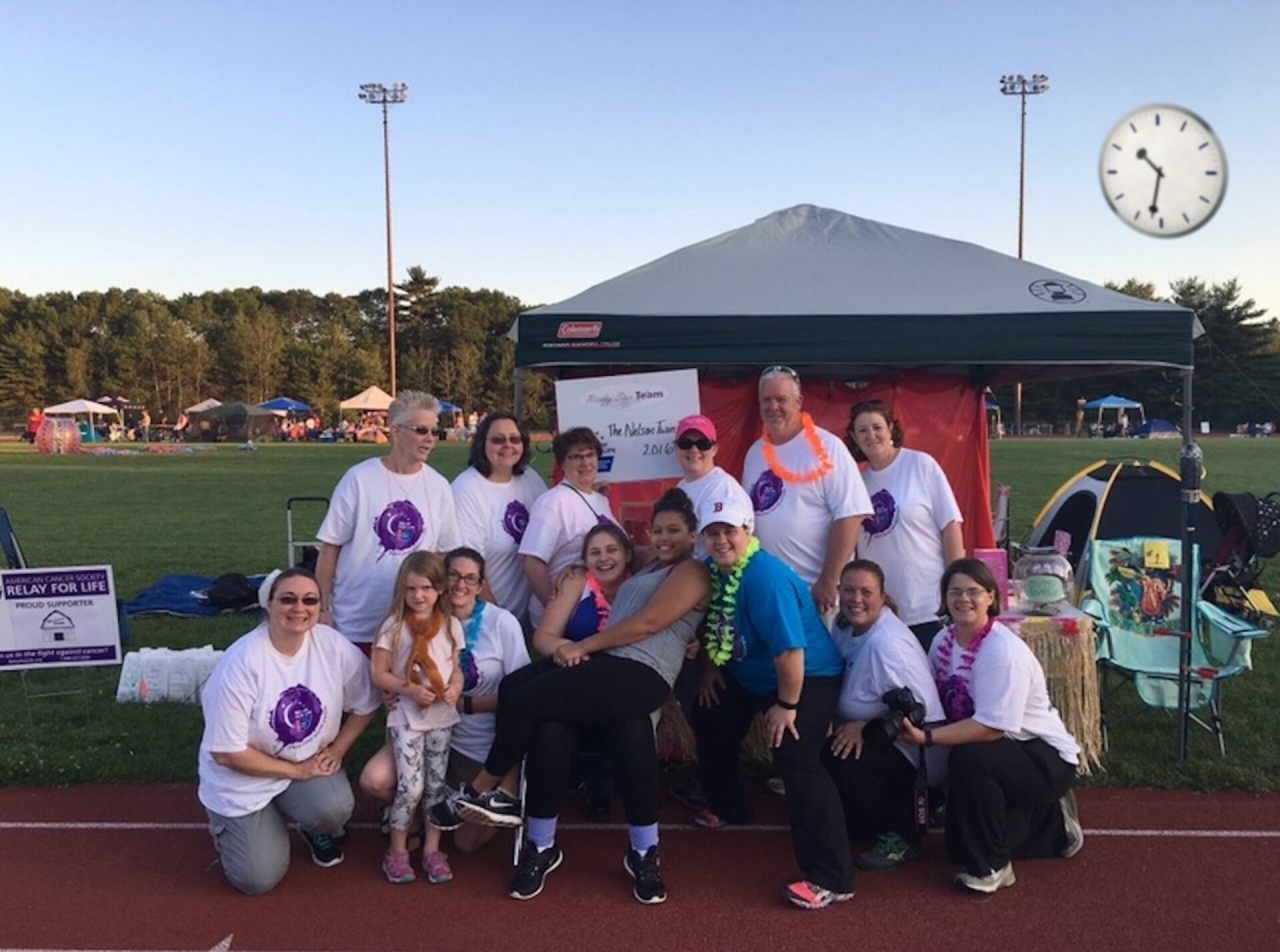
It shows 10:32
